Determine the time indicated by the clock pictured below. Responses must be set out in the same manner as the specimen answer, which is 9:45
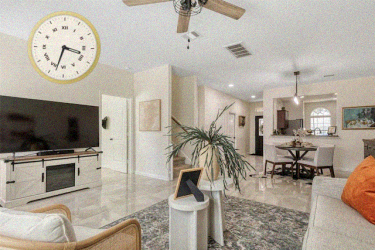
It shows 3:33
